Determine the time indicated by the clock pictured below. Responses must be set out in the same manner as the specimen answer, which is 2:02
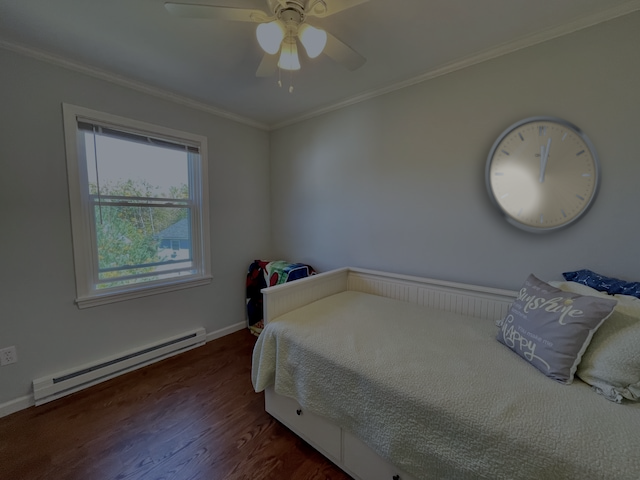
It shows 12:02
